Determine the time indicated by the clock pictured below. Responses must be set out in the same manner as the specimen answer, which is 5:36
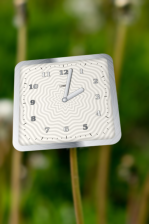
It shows 2:02
